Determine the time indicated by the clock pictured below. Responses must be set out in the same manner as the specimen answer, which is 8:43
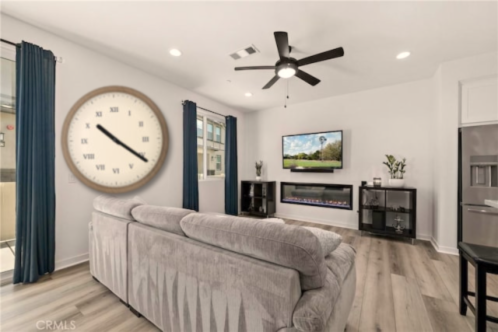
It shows 10:21
